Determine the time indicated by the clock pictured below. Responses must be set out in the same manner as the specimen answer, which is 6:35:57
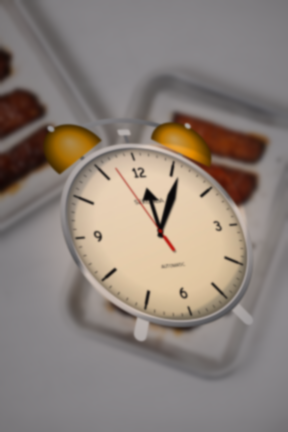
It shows 12:05:57
